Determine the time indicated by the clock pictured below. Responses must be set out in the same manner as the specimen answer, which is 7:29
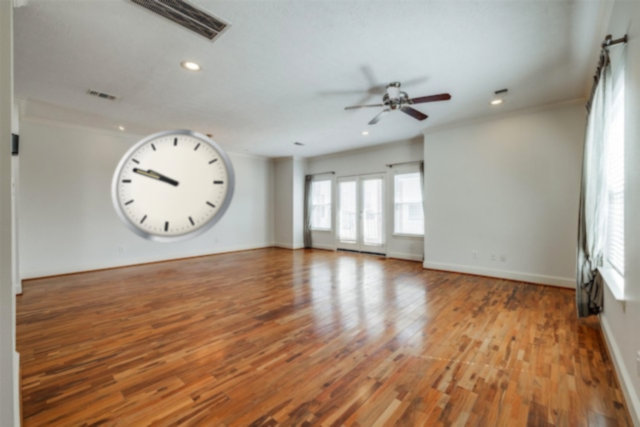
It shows 9:48
